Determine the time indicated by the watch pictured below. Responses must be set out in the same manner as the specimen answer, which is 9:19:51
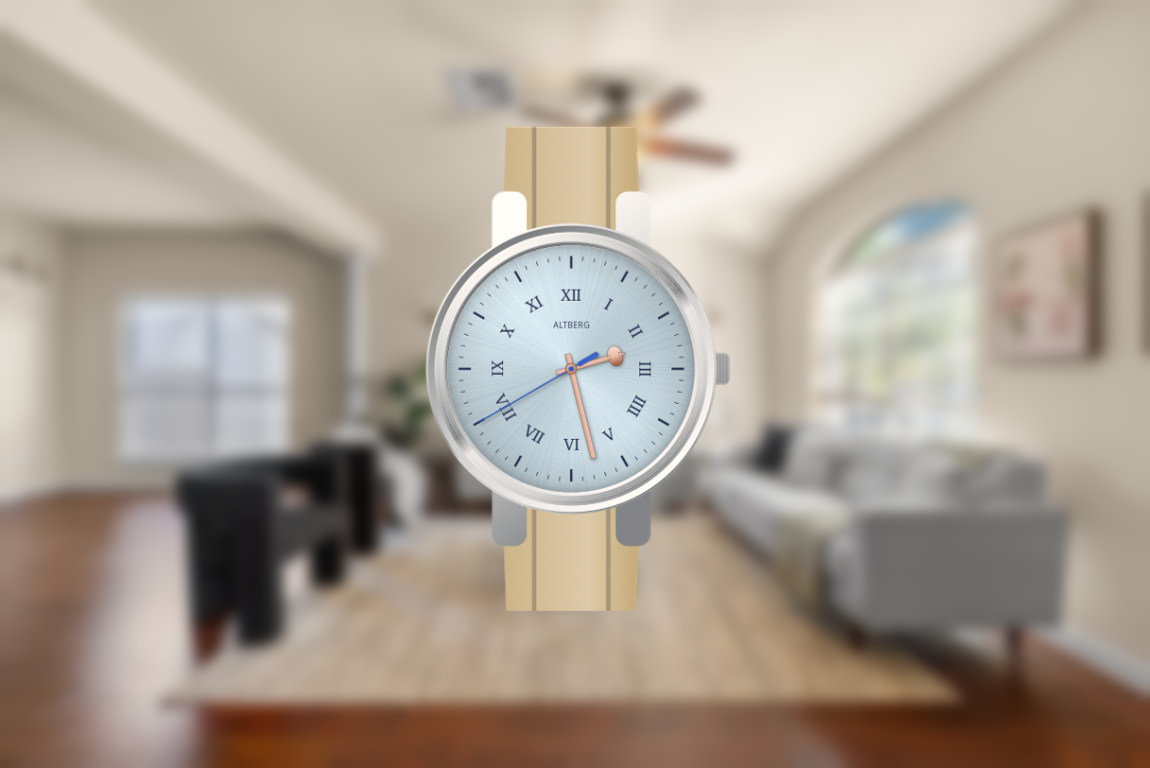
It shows 2:27:40
